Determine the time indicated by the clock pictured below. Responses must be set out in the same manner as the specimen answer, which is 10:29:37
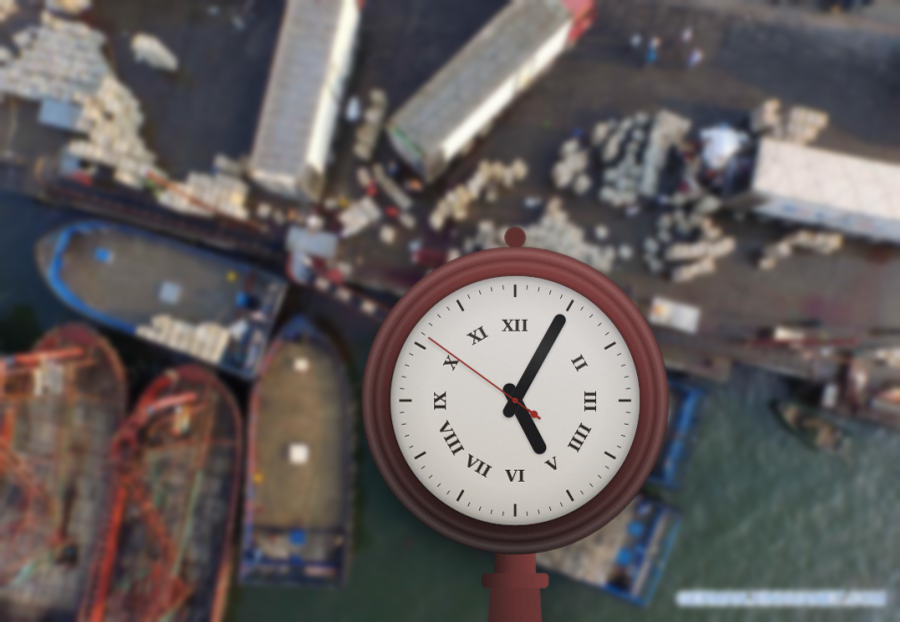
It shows 5:04:51
